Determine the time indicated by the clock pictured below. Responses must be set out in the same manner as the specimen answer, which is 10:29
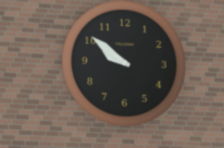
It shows 9:51
